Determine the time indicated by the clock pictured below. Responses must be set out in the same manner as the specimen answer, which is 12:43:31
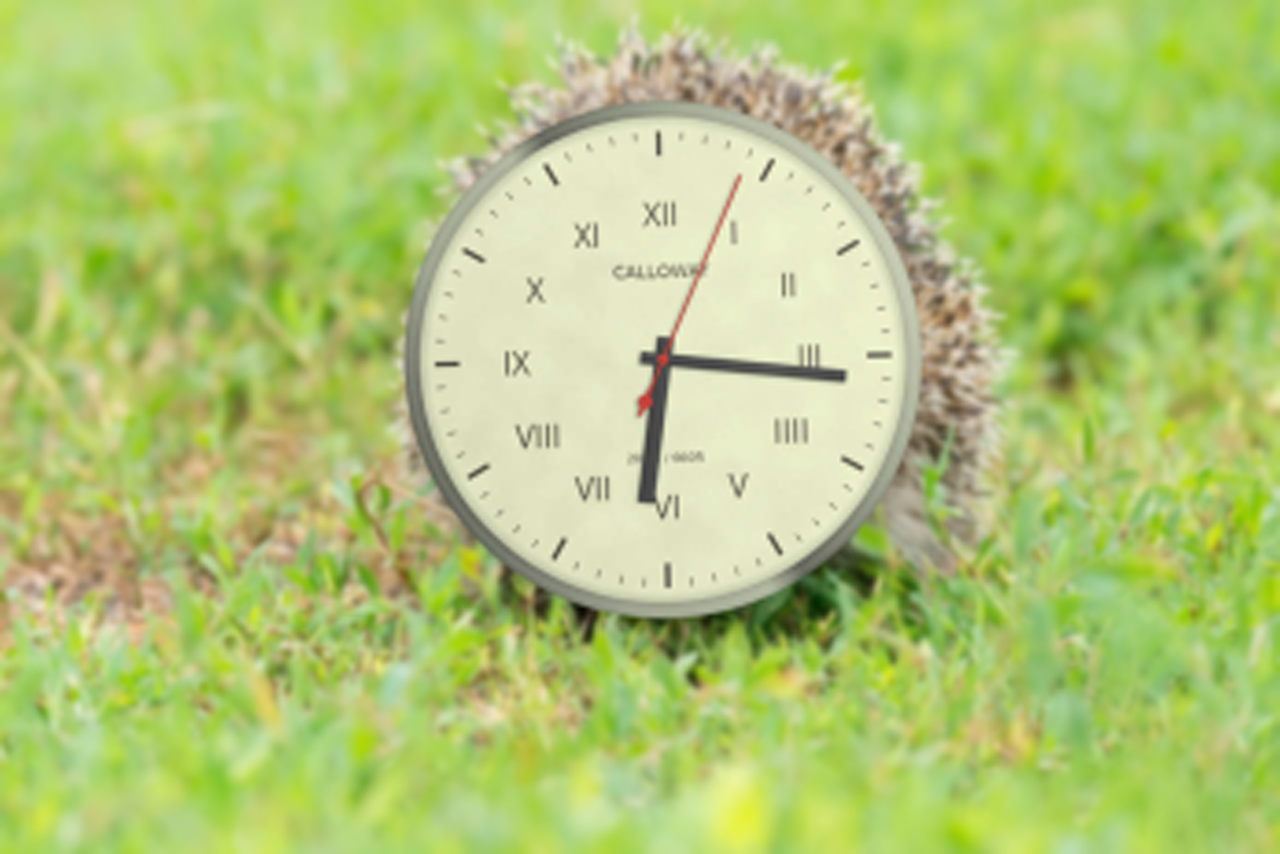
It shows 6:16:04
